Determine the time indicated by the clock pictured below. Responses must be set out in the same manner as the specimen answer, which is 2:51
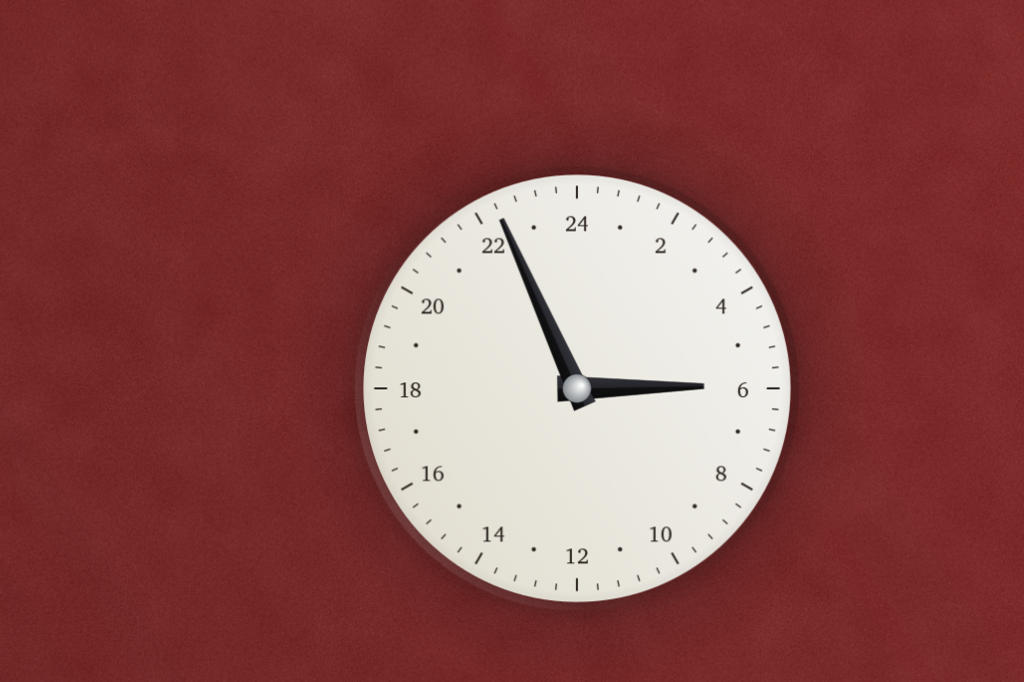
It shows 5:56
